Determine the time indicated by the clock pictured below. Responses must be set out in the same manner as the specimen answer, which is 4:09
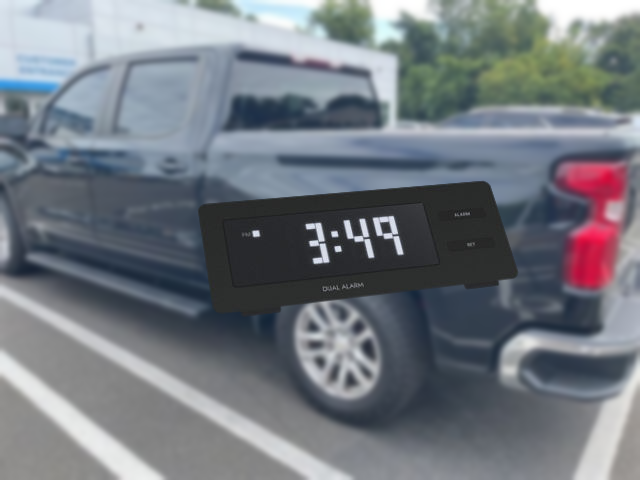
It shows 3:49
